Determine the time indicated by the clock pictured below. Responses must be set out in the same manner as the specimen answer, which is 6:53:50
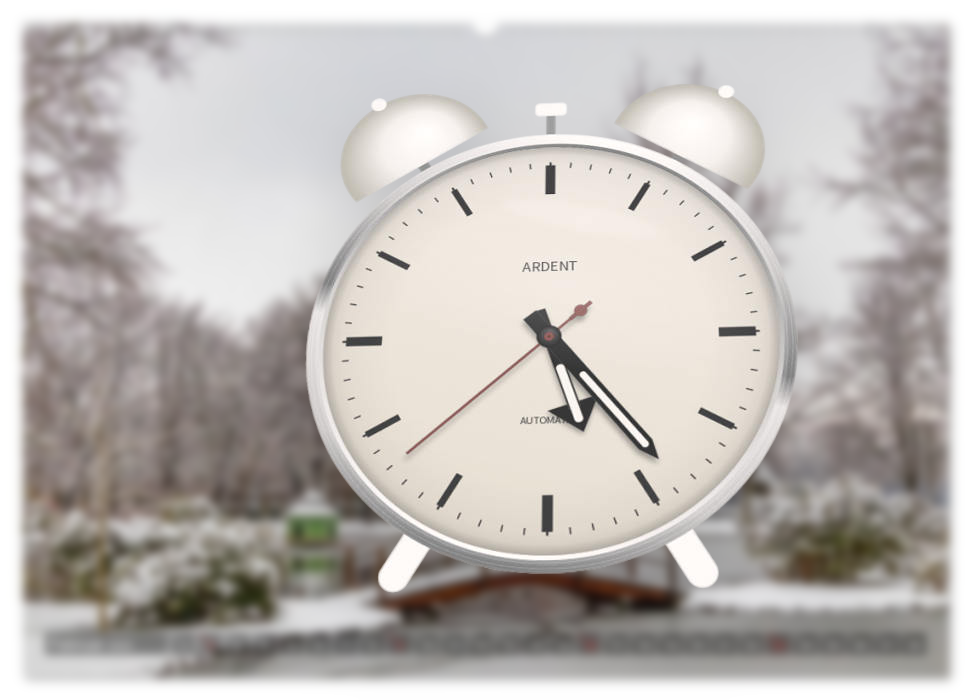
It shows 5:23:38
